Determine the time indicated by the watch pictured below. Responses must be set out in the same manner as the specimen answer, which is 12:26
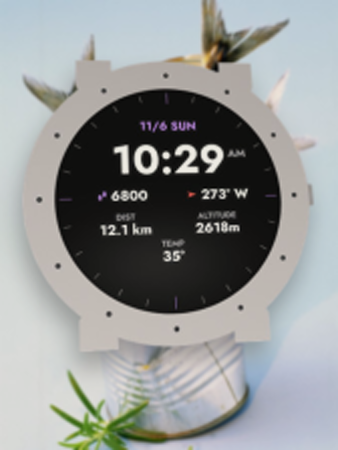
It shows 10:29
